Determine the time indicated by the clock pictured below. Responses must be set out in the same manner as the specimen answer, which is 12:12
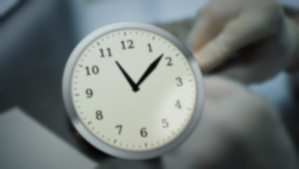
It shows 11:08
